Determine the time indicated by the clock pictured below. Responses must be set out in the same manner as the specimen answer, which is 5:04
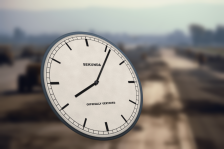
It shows 8:06
